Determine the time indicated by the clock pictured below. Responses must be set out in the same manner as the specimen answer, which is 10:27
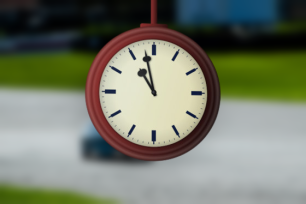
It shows 10:58
